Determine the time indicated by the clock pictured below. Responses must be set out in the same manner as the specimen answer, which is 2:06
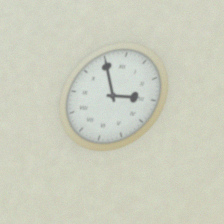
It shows 2:55
